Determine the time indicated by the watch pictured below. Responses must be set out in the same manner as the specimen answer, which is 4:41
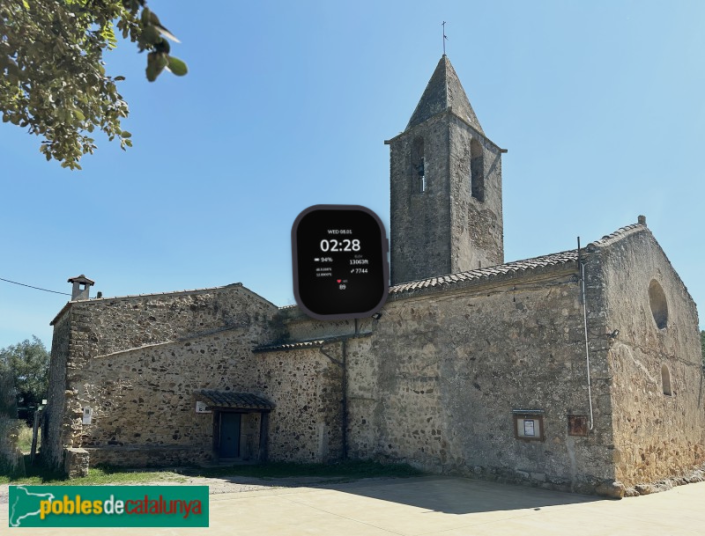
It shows 2:28
